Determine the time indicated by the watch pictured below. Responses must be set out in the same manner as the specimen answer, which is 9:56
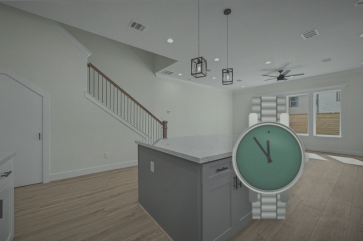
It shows 11:54
